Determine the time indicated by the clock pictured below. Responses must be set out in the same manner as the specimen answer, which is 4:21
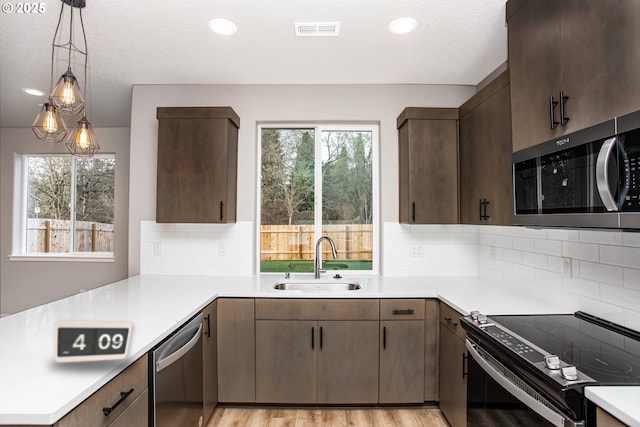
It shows 4:09
